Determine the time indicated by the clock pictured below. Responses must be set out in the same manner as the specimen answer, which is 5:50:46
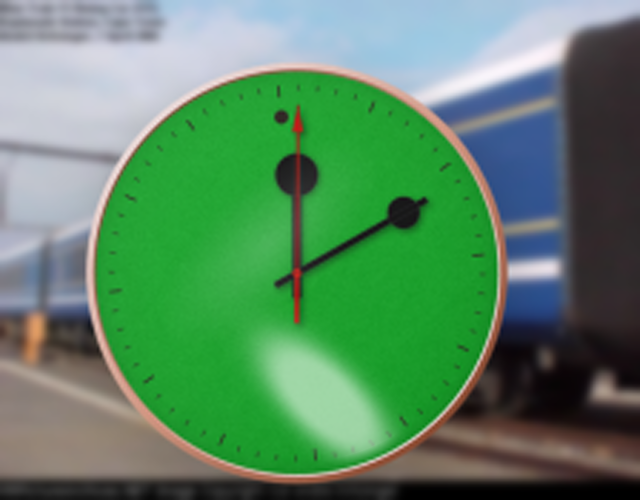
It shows 12:11:01
